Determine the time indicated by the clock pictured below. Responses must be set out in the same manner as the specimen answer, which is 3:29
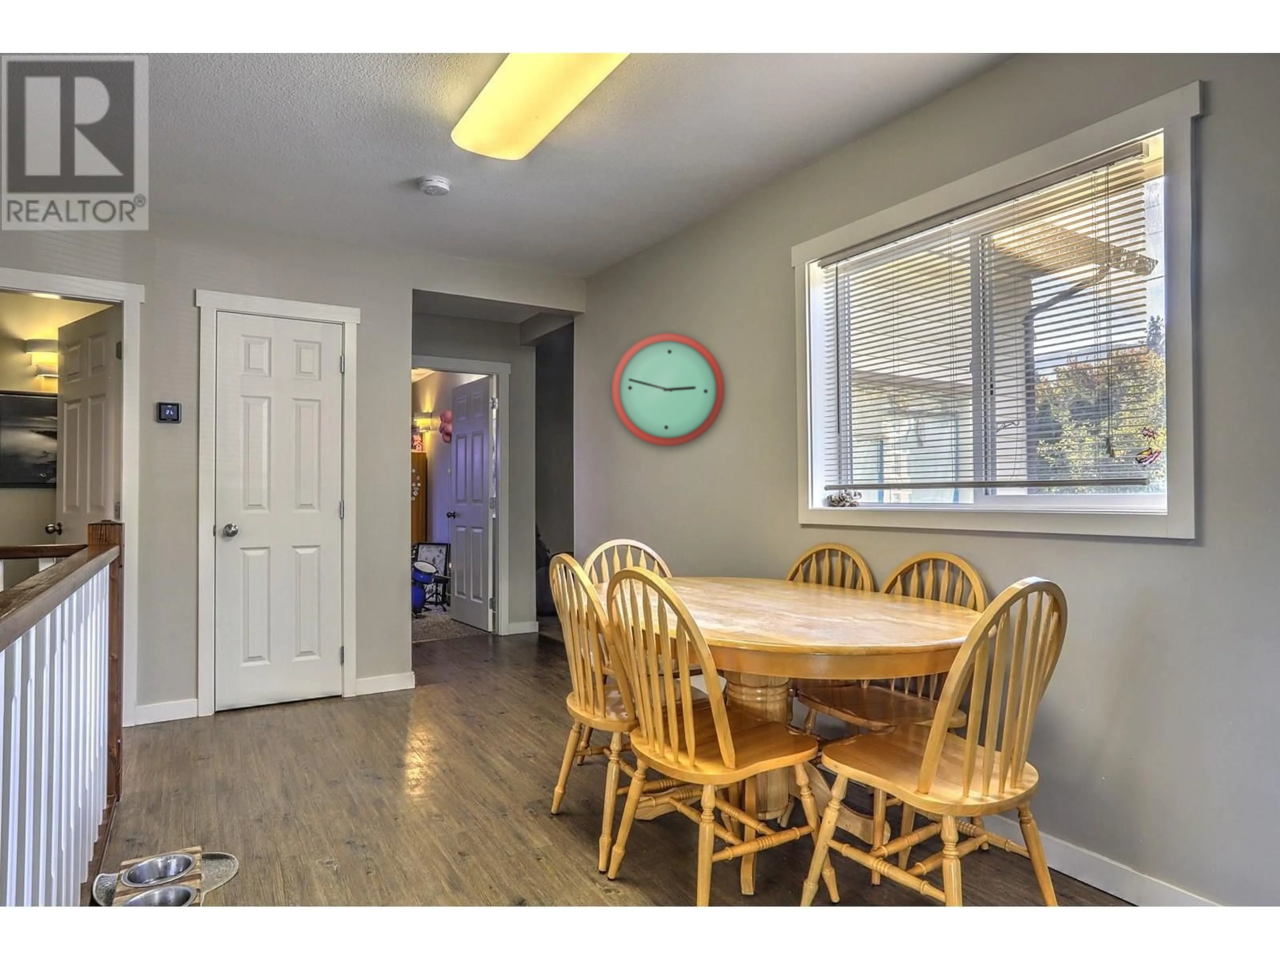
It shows 2:47
